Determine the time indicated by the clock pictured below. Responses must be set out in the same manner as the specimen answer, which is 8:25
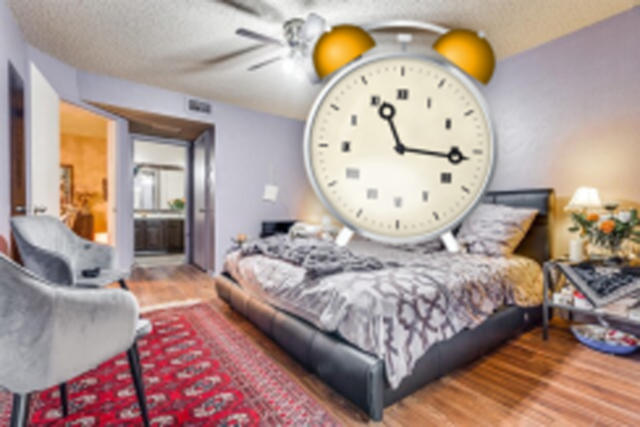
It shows 11:16
